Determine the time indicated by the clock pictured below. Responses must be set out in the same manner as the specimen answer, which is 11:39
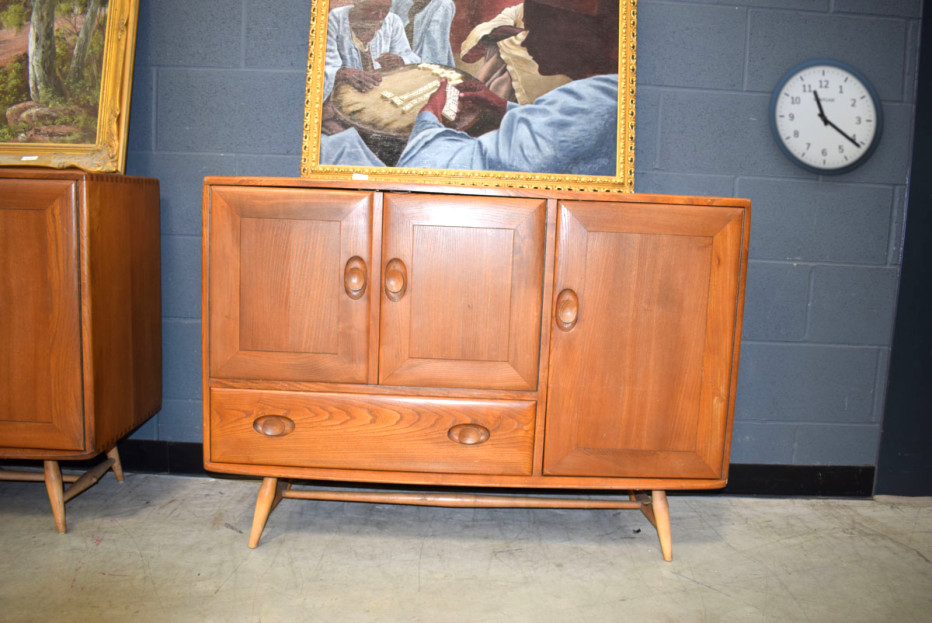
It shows 11:21
